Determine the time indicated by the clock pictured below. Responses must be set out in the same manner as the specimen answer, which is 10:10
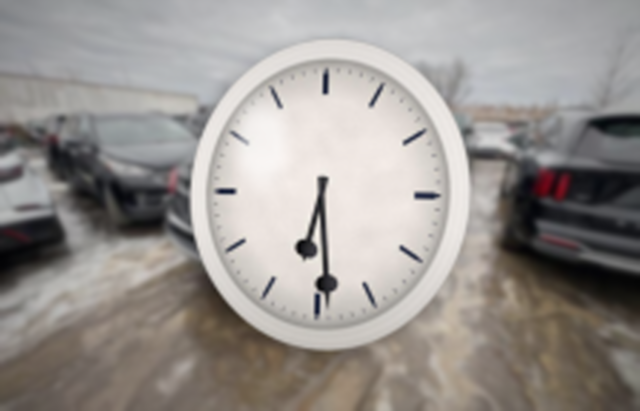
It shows 6:29
